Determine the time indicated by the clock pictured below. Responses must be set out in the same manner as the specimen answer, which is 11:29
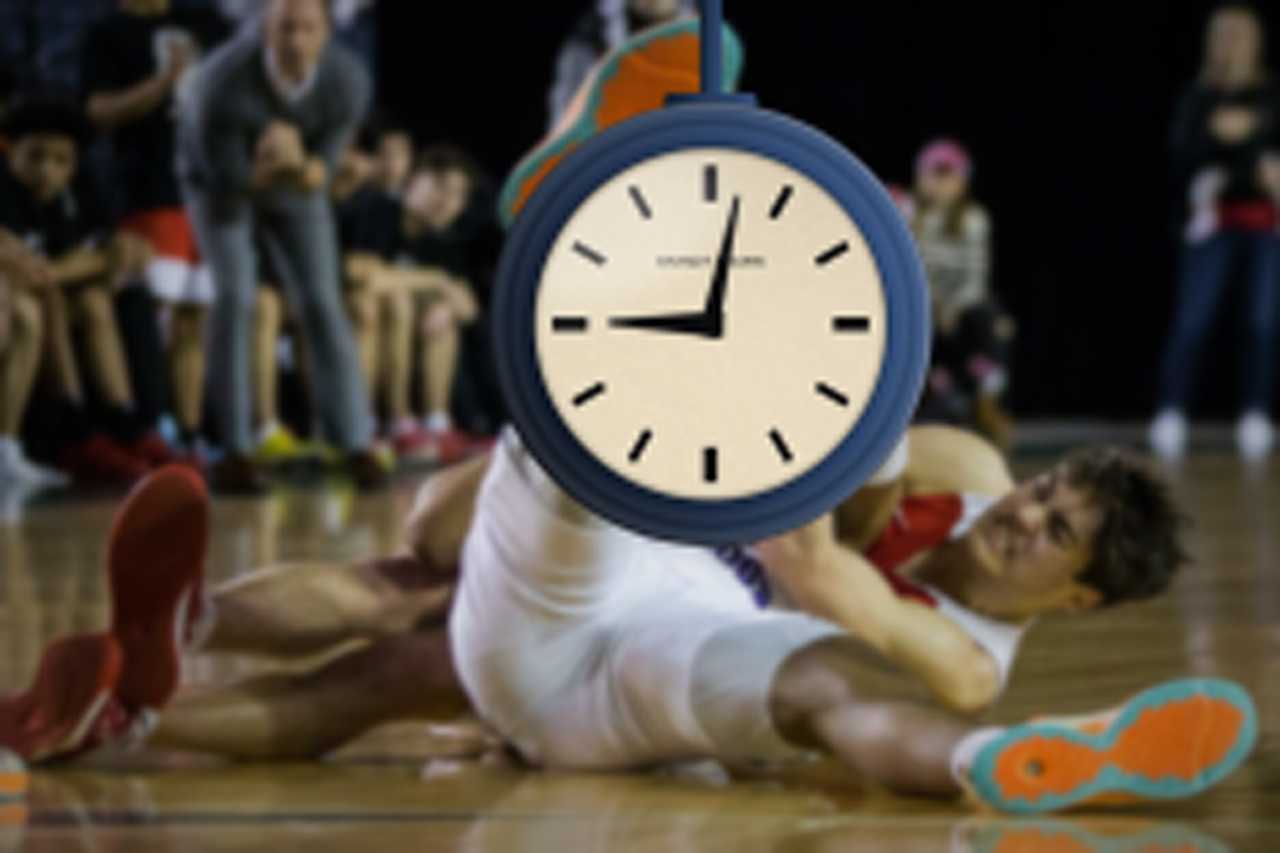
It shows 9:02
